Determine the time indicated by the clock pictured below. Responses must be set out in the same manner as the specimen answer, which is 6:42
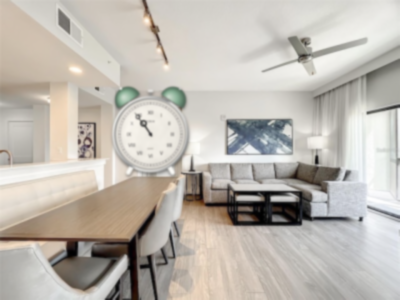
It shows 10:54
